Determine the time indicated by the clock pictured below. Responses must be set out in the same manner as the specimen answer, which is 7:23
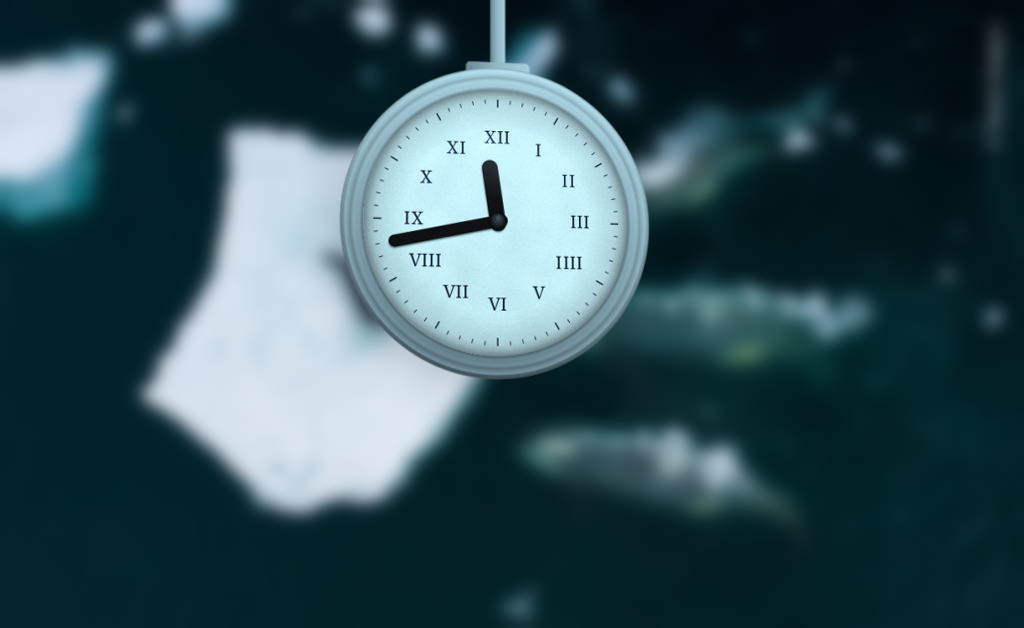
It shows 11:43
